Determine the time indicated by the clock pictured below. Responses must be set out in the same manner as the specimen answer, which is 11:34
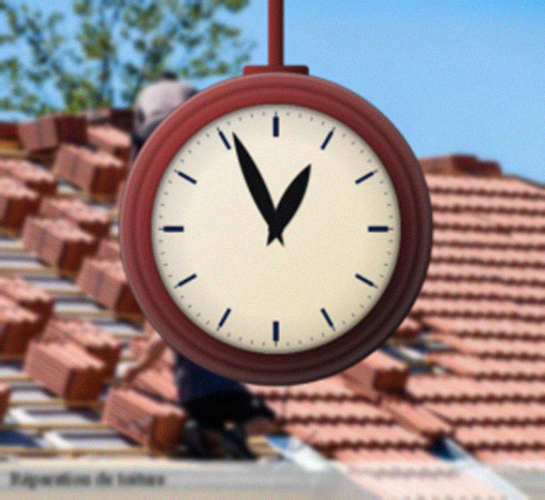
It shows 12:56
